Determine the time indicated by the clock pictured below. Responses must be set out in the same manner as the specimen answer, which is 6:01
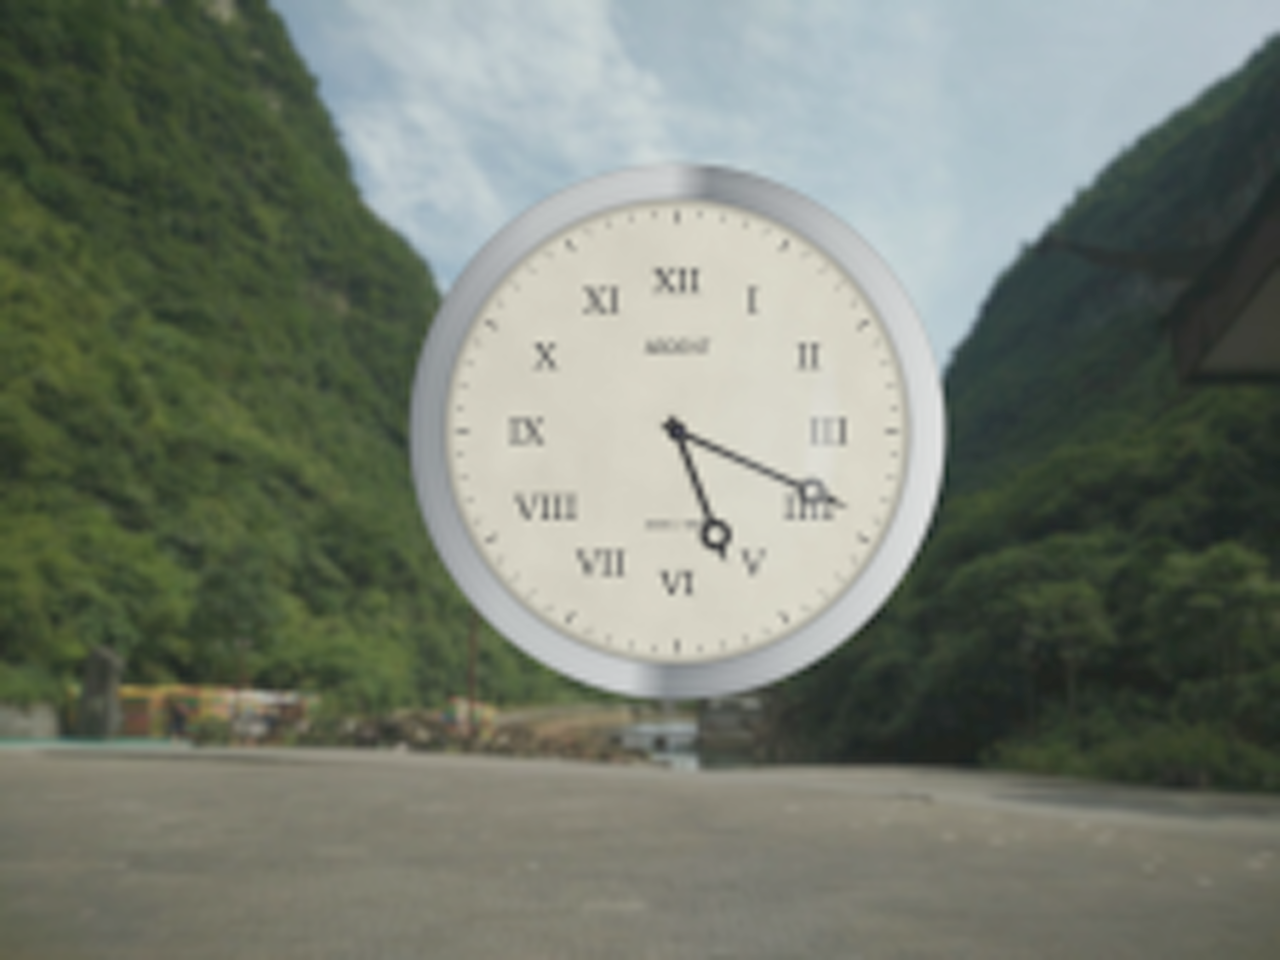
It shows 5:19
